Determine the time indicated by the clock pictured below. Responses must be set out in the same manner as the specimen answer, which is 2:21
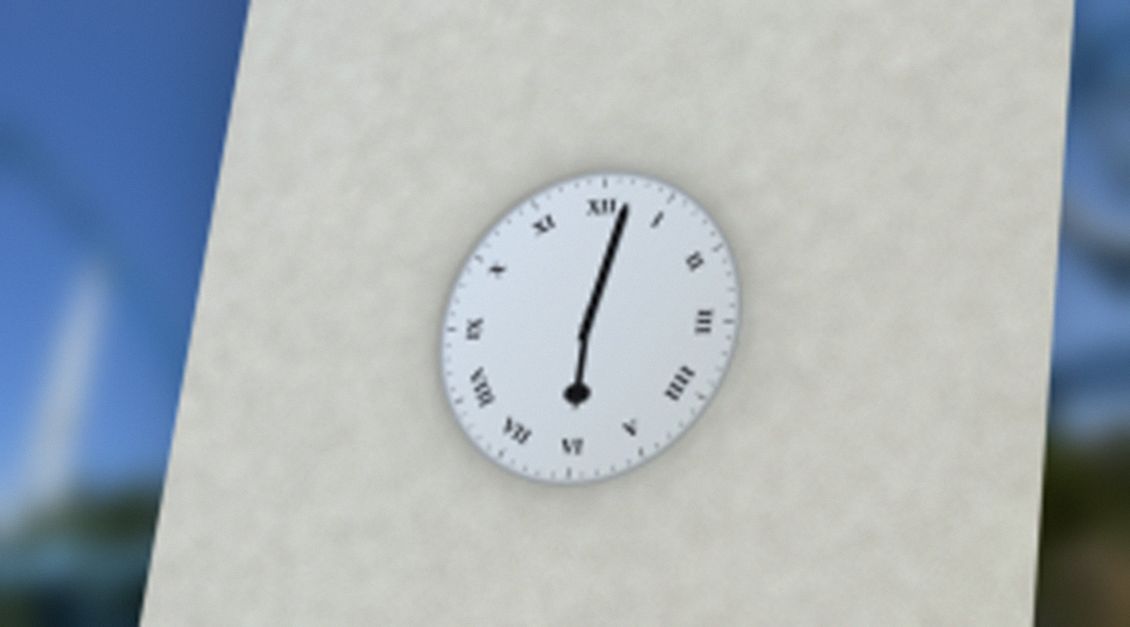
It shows 6:02
